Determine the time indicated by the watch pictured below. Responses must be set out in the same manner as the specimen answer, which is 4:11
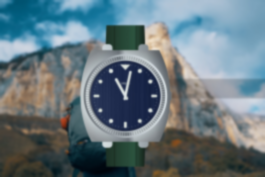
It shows 11:02
